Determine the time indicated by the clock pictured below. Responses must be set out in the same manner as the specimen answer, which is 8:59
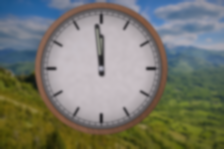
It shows 11:59
